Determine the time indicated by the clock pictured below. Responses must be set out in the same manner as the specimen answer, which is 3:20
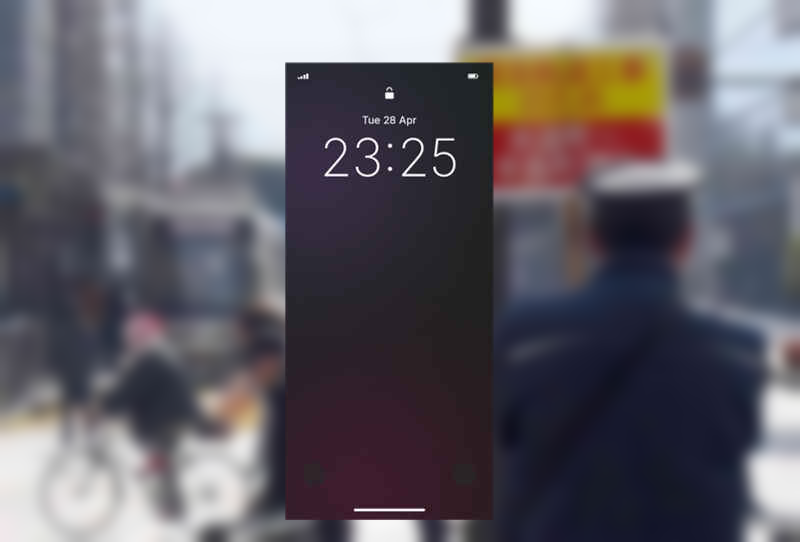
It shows 23:25
